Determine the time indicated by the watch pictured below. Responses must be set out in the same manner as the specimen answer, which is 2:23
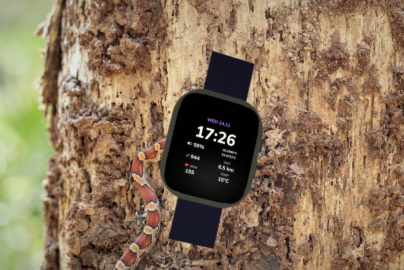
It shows 17:26
